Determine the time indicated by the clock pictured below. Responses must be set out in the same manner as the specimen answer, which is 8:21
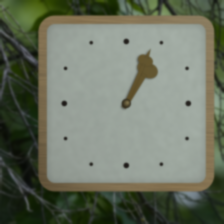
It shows 1:04
